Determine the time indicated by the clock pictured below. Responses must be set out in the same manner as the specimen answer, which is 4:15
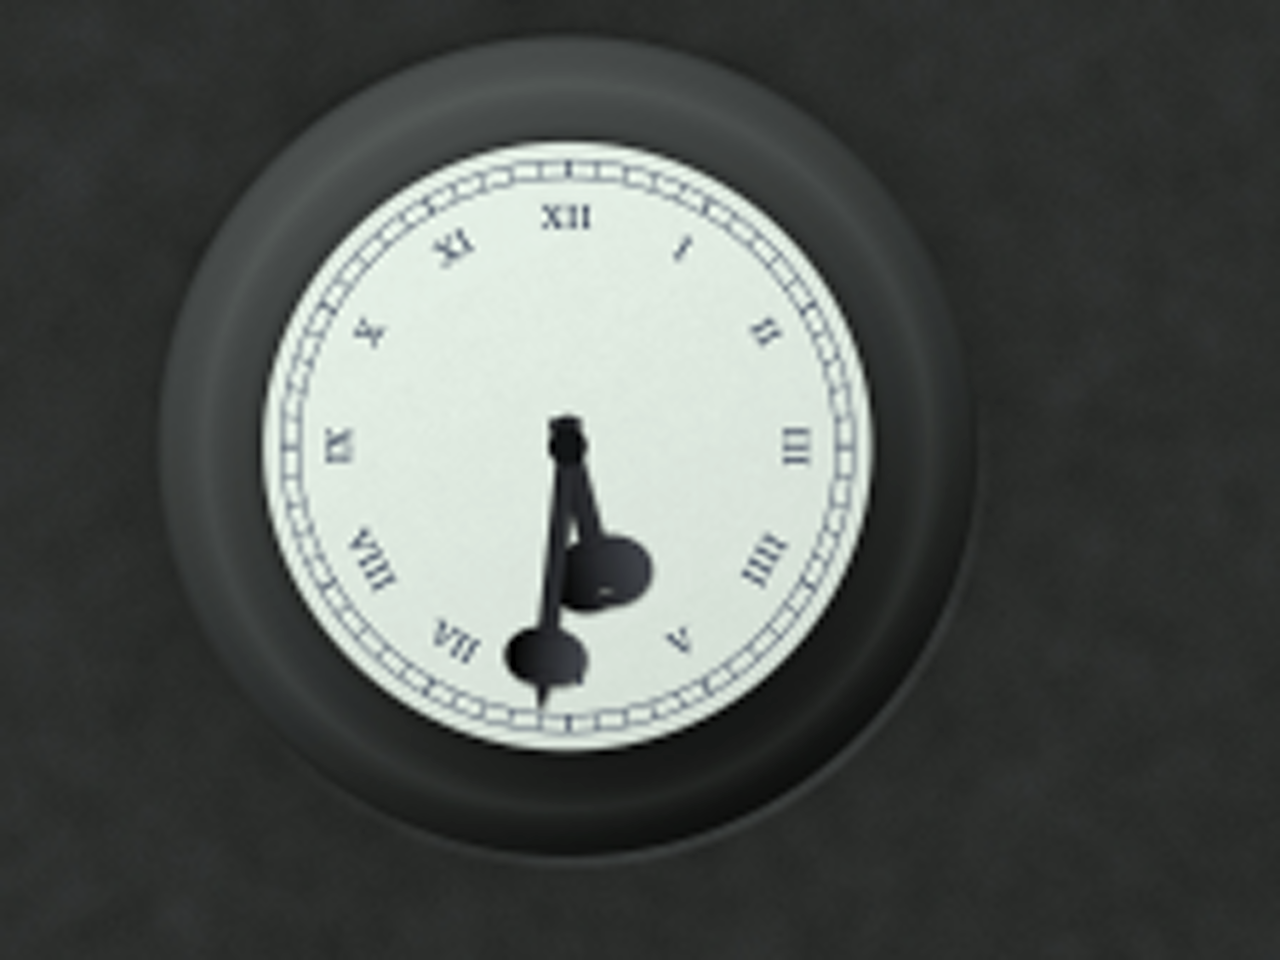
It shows 5:31
